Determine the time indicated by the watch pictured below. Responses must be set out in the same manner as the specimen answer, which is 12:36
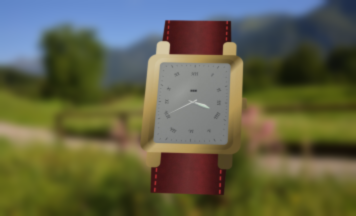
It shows 3:40
